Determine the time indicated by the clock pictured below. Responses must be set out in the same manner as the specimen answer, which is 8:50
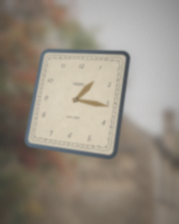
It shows 1:16
